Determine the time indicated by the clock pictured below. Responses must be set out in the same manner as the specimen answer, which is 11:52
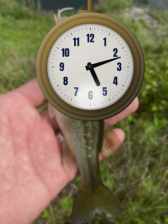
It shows 5:12
